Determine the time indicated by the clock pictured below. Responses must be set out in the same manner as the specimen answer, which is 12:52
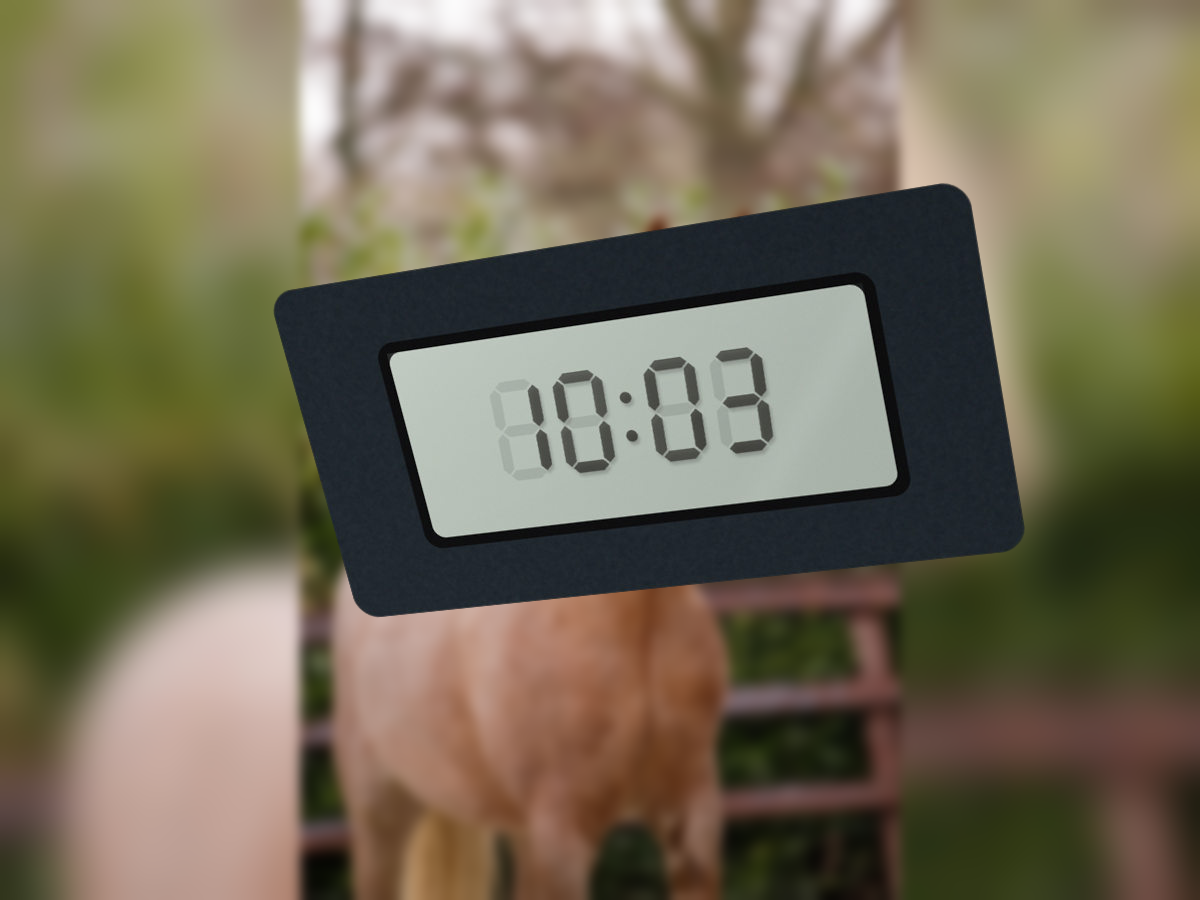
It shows 10:03
